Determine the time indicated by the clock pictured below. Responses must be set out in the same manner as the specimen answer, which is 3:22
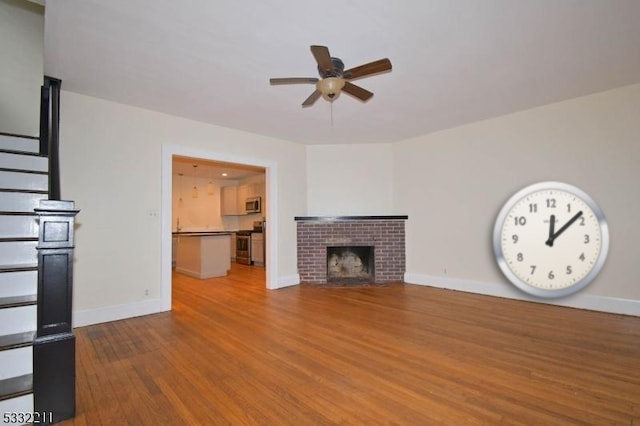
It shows 12:08
